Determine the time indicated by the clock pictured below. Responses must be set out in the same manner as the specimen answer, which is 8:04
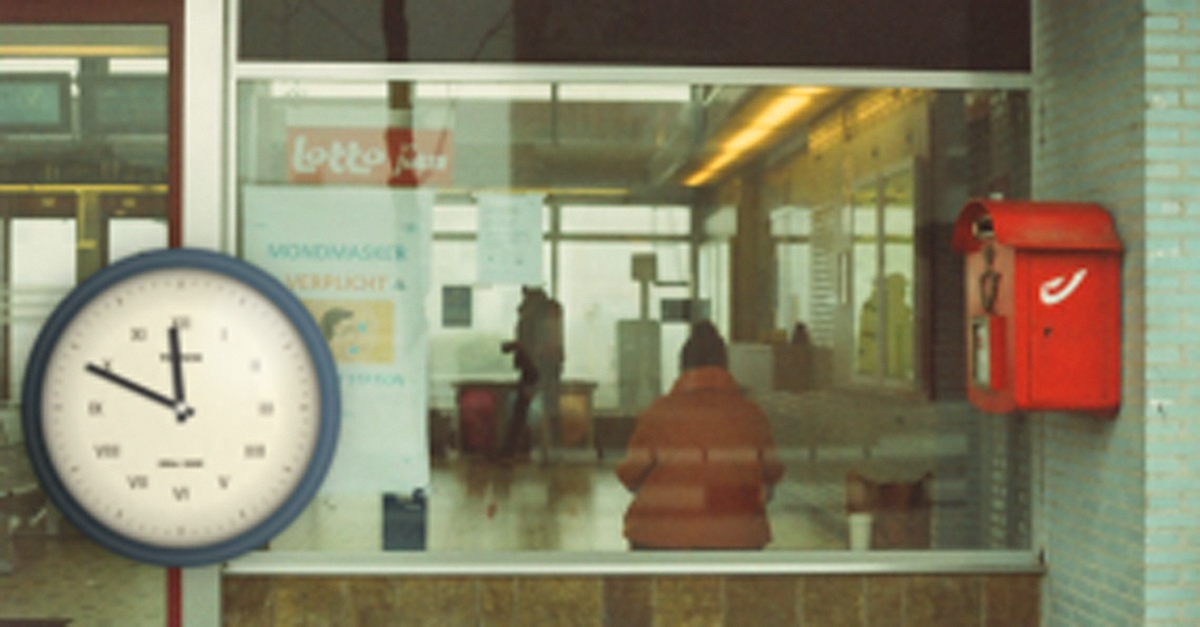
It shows 11:49
